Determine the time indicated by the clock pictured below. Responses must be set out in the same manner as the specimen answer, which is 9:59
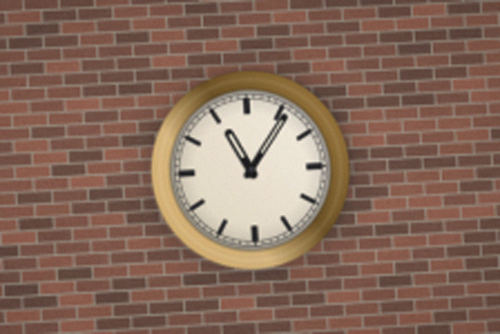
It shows 11:06
